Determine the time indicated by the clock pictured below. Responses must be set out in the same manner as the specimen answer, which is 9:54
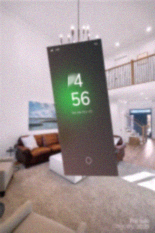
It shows 4:56
